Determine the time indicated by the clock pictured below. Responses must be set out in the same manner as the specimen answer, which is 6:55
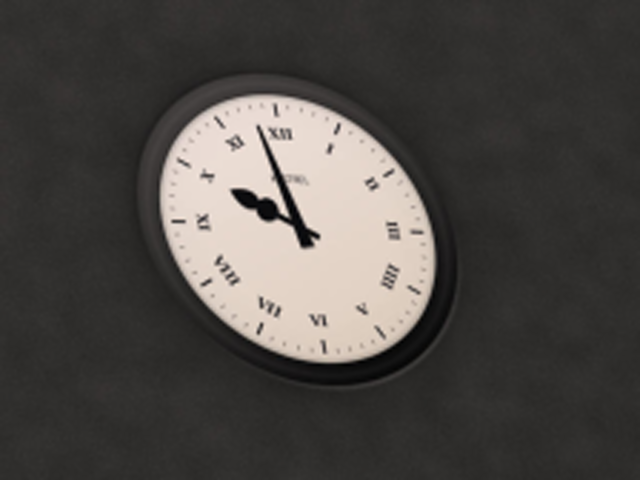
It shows 9:58
